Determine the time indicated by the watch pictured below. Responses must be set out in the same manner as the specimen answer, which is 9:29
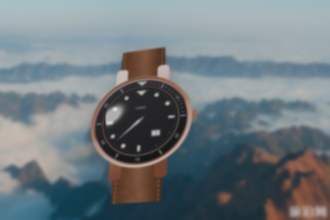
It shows 7:38
